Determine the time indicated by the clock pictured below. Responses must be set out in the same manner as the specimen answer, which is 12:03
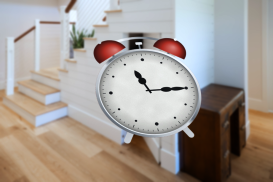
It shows 11:15
